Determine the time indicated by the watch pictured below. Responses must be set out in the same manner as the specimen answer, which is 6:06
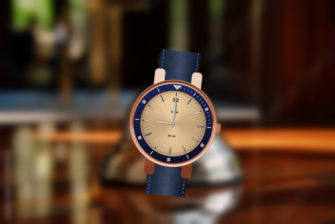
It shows 9:00
